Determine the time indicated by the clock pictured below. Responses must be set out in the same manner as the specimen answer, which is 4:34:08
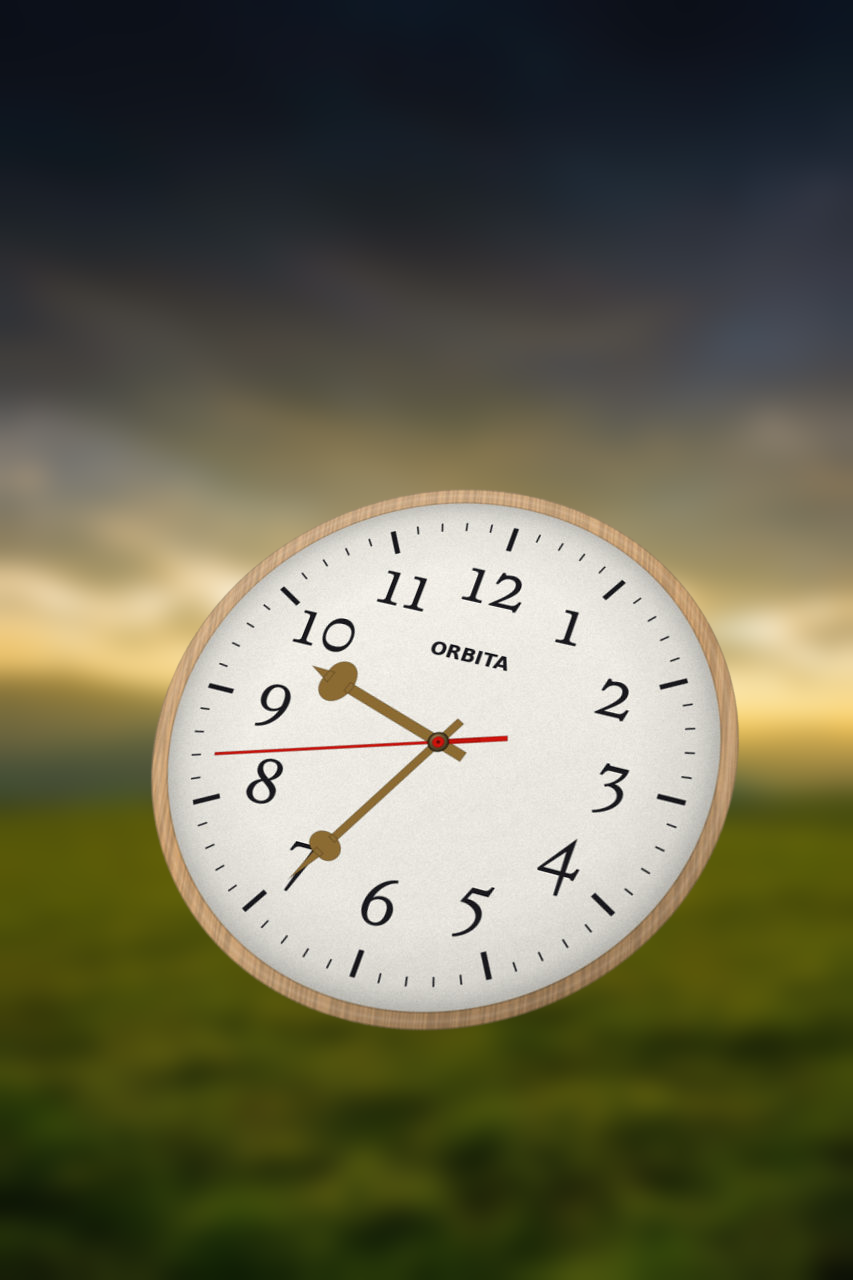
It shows 9:34:42
